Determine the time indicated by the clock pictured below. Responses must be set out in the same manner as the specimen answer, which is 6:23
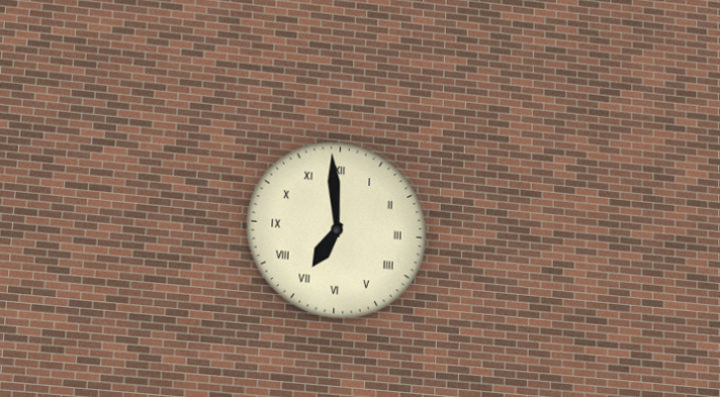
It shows 6:59
